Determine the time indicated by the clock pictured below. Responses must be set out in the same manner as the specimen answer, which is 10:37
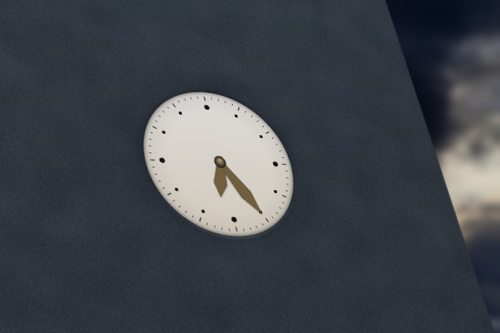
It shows 6:25
